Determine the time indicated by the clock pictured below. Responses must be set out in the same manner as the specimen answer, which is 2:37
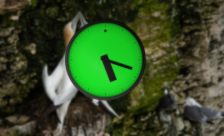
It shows 5:18
